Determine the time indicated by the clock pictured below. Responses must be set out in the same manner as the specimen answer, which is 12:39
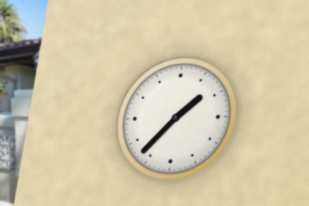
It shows 1:37
